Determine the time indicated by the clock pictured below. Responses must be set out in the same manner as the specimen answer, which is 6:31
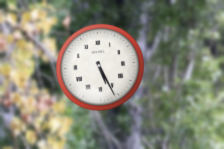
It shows 5:26
